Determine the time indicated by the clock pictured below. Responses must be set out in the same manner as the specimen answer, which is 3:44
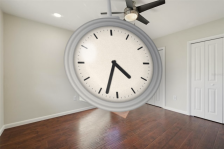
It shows 4:33
